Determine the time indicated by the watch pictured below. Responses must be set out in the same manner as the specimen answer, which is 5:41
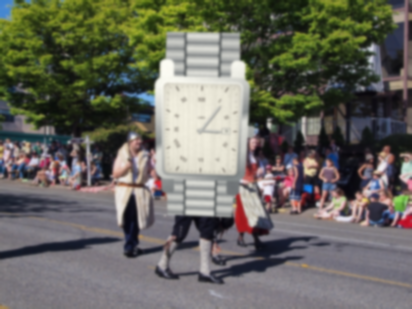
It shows 3:06
